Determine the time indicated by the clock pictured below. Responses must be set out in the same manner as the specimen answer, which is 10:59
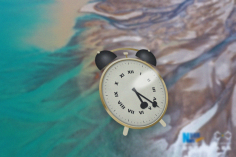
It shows 5:22
